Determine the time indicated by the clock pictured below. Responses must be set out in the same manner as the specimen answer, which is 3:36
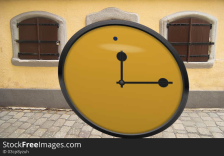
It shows 12:15
